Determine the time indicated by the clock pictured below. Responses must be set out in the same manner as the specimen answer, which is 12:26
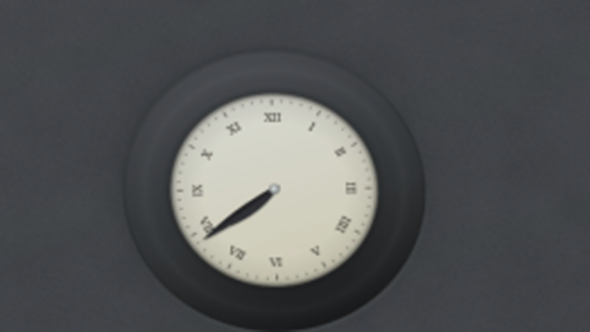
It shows 7:39
